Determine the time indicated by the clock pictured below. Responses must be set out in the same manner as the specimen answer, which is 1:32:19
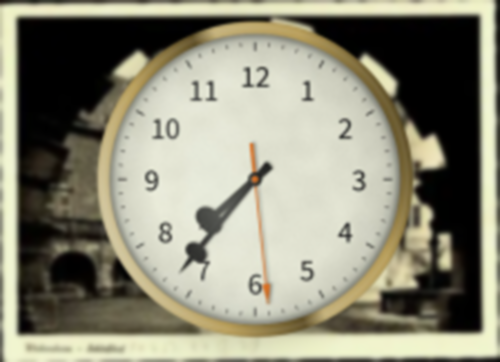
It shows 7:36:29
